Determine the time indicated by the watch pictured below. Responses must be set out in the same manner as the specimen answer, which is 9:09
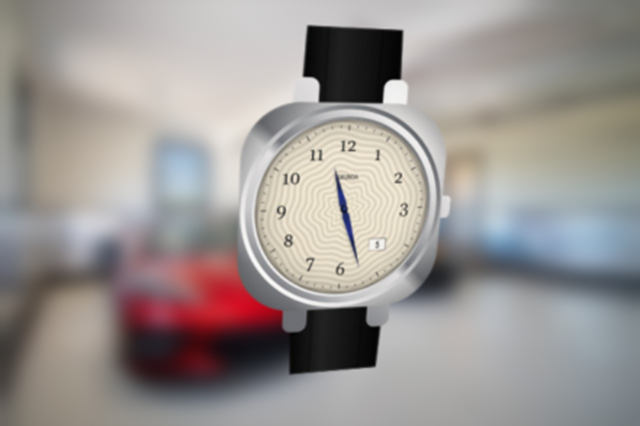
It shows 11:27
